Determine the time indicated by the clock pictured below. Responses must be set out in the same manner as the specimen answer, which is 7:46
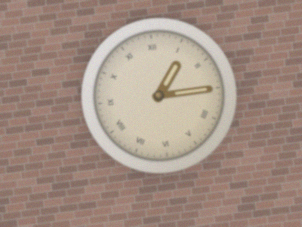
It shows 1:15
